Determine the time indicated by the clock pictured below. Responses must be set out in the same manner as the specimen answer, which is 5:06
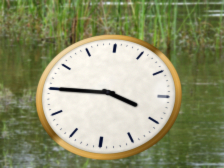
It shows 3:45
